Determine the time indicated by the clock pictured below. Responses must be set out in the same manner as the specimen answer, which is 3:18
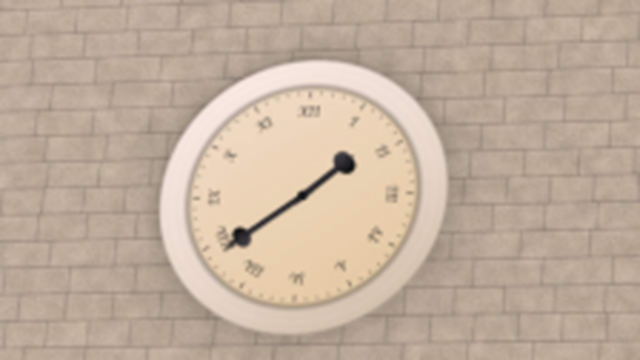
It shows 1:39
